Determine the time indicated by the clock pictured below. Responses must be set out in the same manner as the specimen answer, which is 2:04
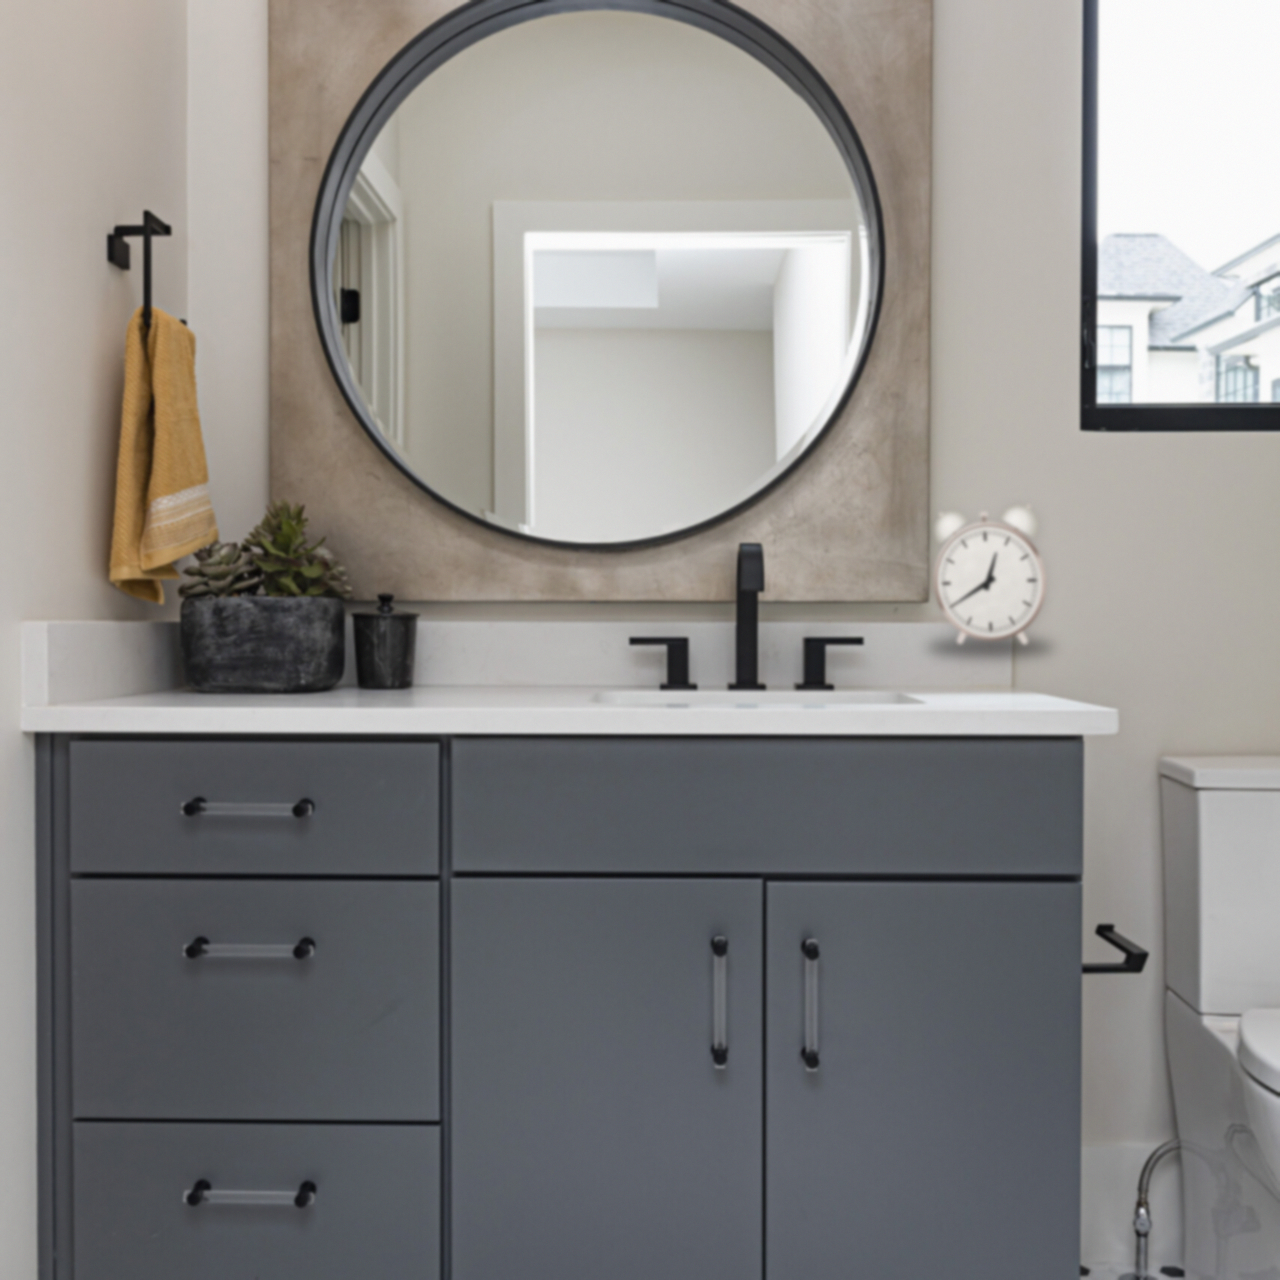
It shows 12:40
